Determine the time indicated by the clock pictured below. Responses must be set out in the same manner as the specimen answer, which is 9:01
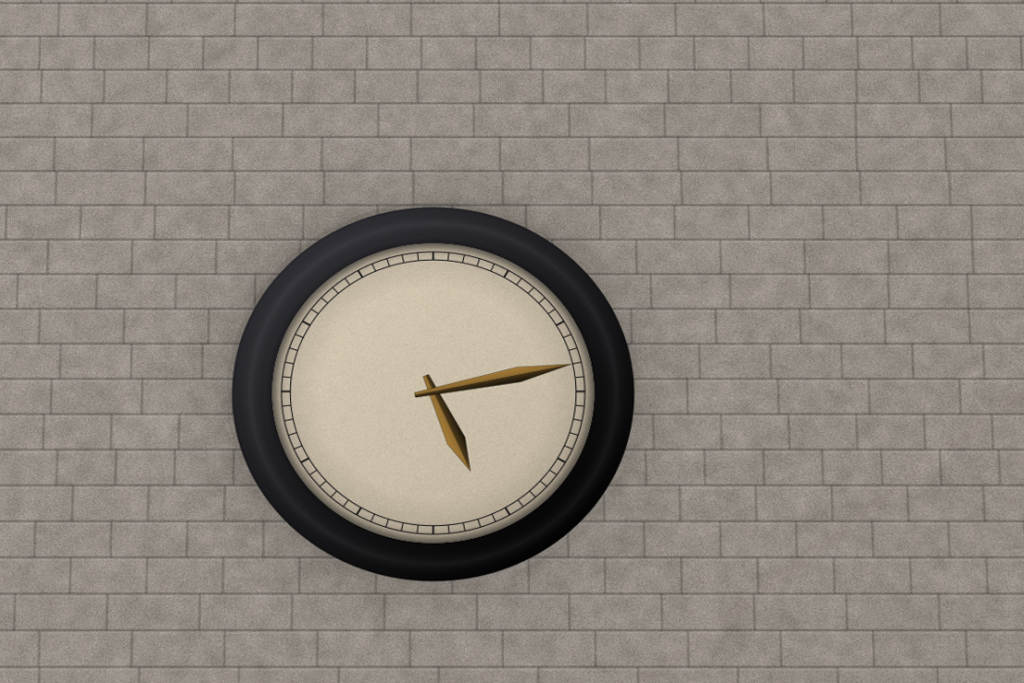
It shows 5:13
